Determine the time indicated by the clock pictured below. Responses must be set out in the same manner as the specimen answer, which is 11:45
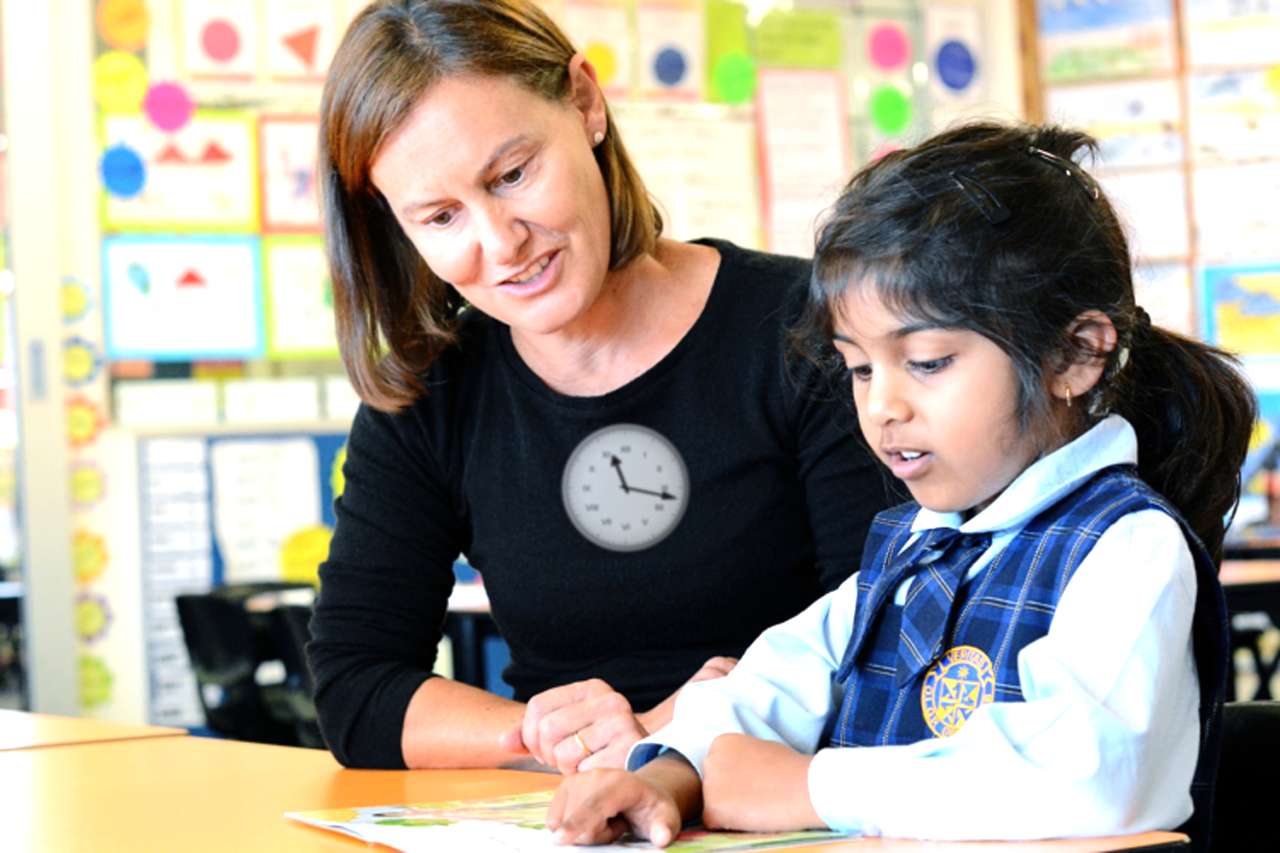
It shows 11:17
